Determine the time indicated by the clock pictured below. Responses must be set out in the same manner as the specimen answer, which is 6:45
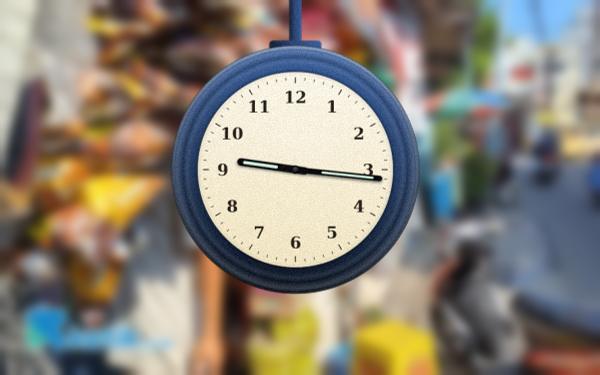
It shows 9:16
